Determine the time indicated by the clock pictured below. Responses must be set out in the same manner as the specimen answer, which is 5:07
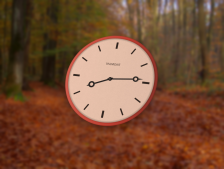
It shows 8:14
